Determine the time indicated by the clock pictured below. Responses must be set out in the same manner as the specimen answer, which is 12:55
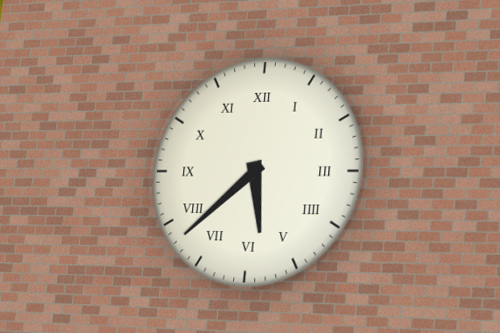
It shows 5:38
